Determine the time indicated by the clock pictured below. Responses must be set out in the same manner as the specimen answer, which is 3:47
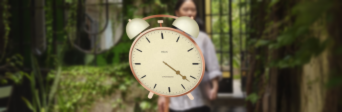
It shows 4:22
